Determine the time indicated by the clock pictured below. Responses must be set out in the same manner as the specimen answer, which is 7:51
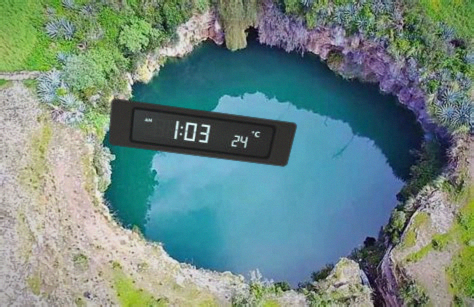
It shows 1:03
